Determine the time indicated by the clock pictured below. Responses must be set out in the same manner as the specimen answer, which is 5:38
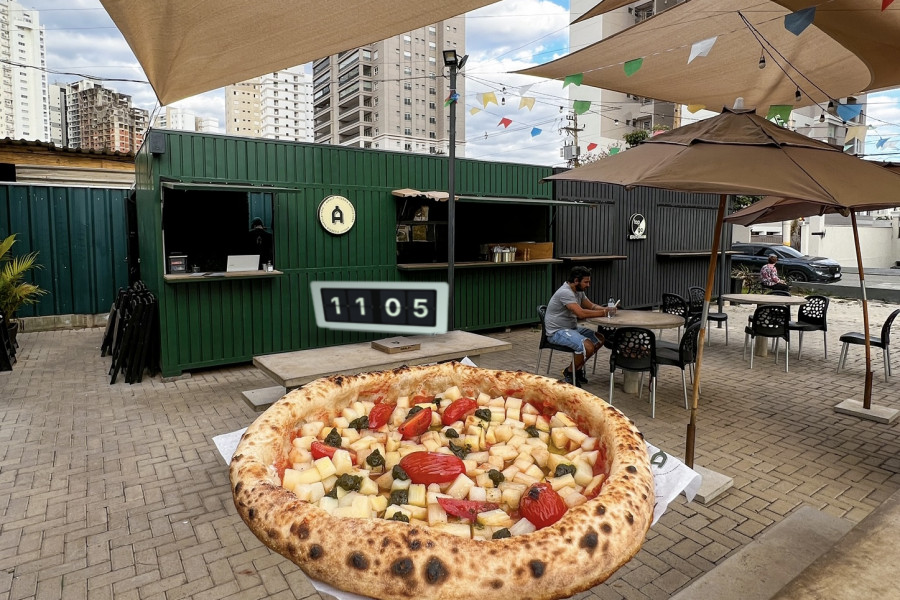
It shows 11:05
